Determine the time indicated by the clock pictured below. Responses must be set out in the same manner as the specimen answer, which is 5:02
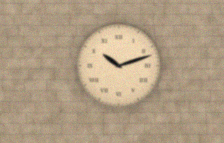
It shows 10:12
